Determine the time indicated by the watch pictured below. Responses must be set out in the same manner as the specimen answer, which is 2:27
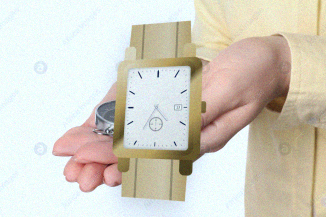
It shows 4:35
